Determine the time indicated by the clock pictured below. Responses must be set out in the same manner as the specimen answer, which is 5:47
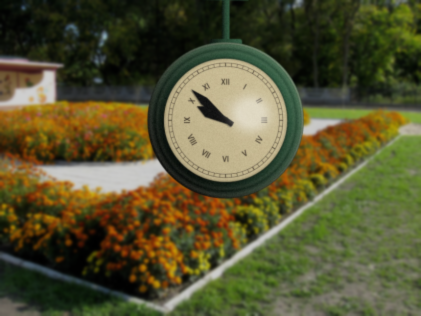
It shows 9:52
